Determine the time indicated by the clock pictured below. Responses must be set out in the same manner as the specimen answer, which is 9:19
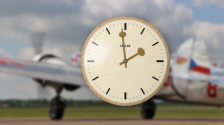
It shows 1:59
